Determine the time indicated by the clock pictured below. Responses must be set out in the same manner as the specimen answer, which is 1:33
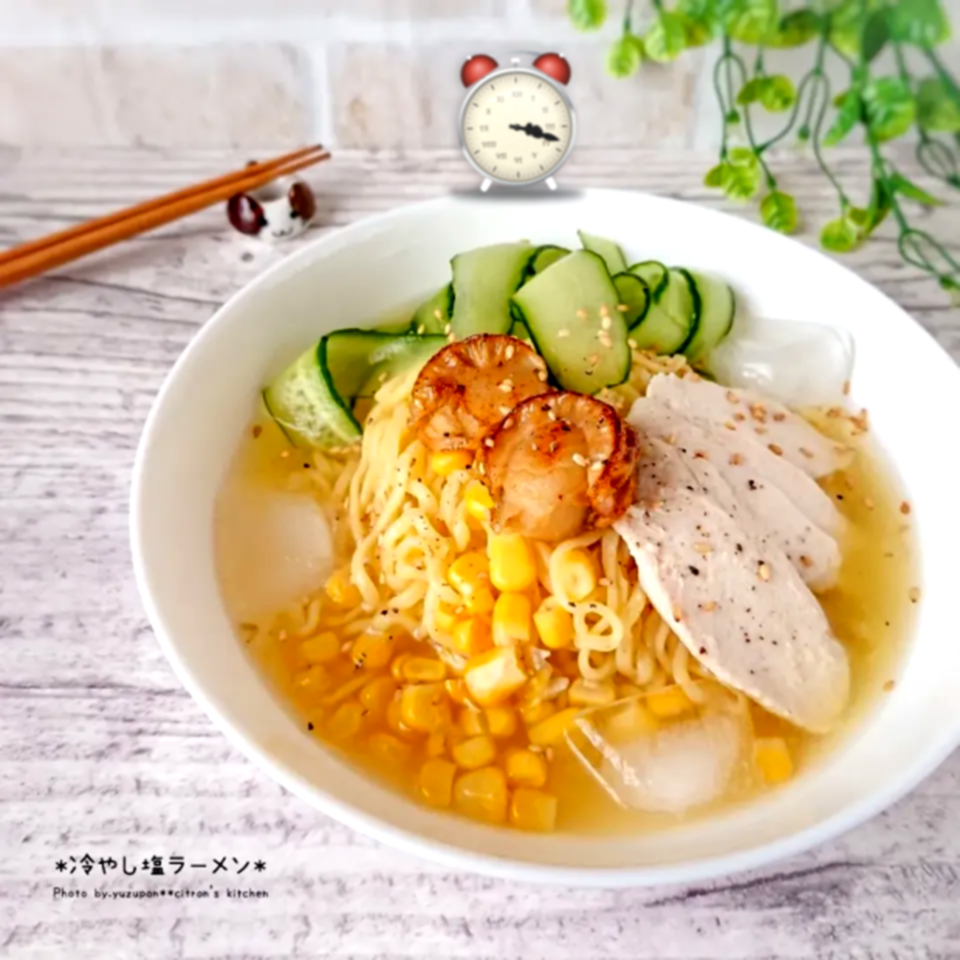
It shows 3:18
